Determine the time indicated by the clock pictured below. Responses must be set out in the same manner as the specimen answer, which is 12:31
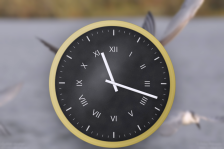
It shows 11:18
